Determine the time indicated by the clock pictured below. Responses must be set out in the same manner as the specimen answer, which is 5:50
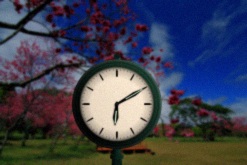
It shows 6:10
